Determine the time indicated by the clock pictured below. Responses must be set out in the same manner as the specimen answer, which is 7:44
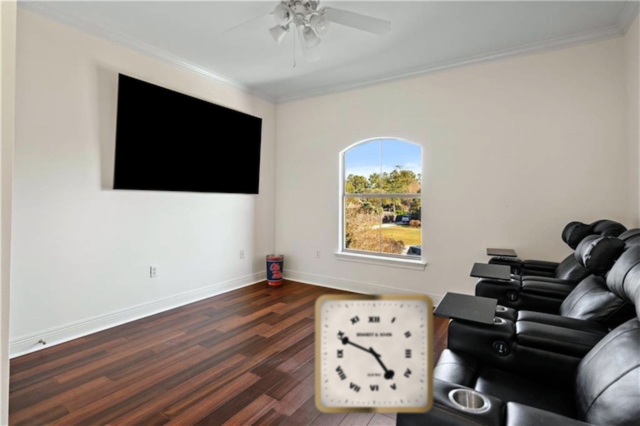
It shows 4:49
